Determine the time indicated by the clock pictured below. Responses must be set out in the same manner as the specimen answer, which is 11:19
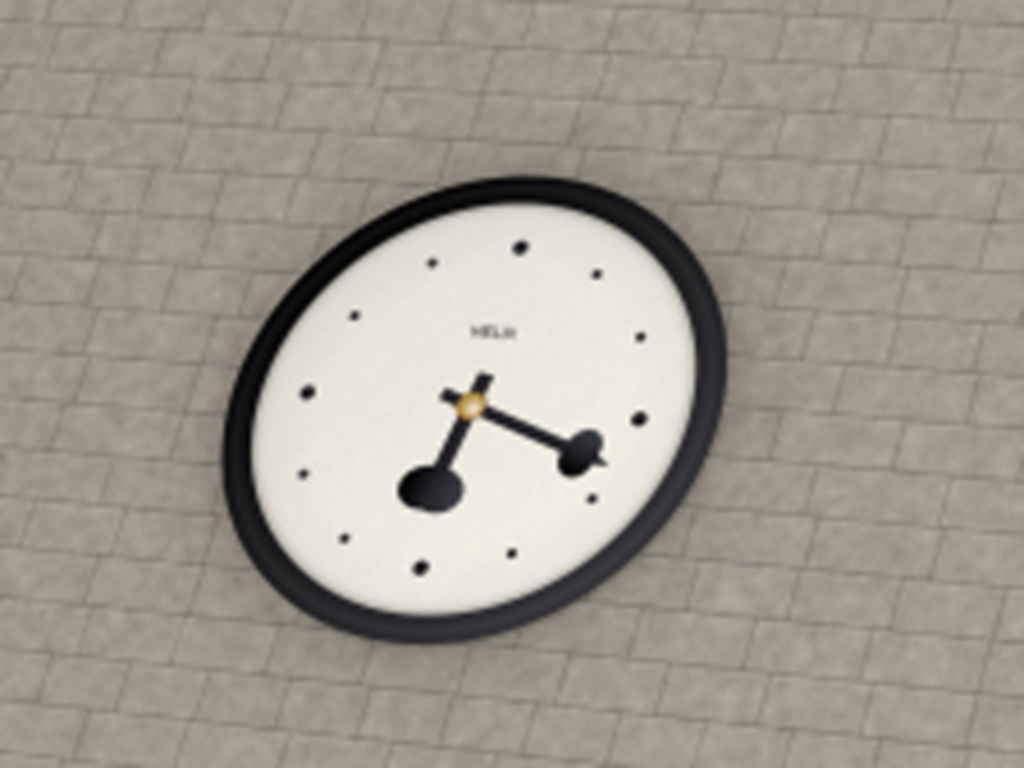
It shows 6:18
